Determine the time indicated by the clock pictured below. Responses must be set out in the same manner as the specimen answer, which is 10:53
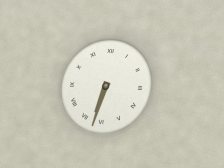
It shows 6:32
